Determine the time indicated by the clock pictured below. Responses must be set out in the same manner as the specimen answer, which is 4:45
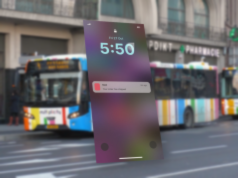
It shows 5:50
